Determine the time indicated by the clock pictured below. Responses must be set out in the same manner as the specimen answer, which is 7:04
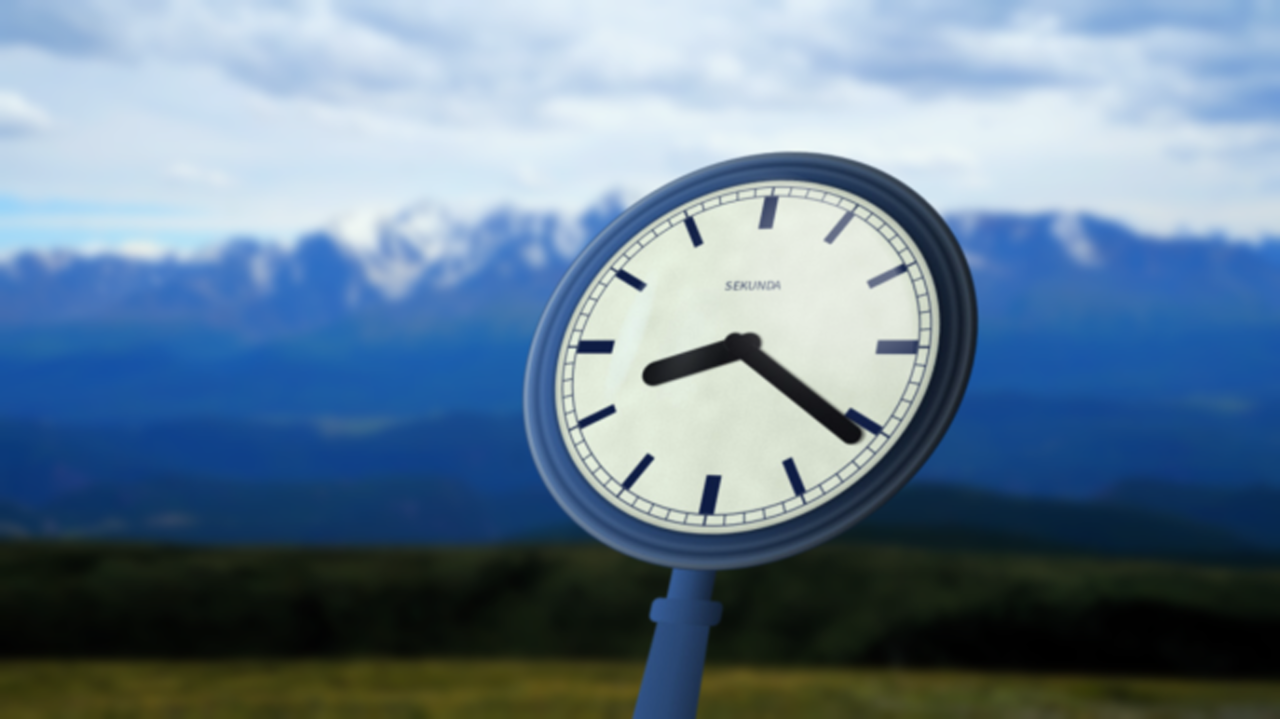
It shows 8:21
